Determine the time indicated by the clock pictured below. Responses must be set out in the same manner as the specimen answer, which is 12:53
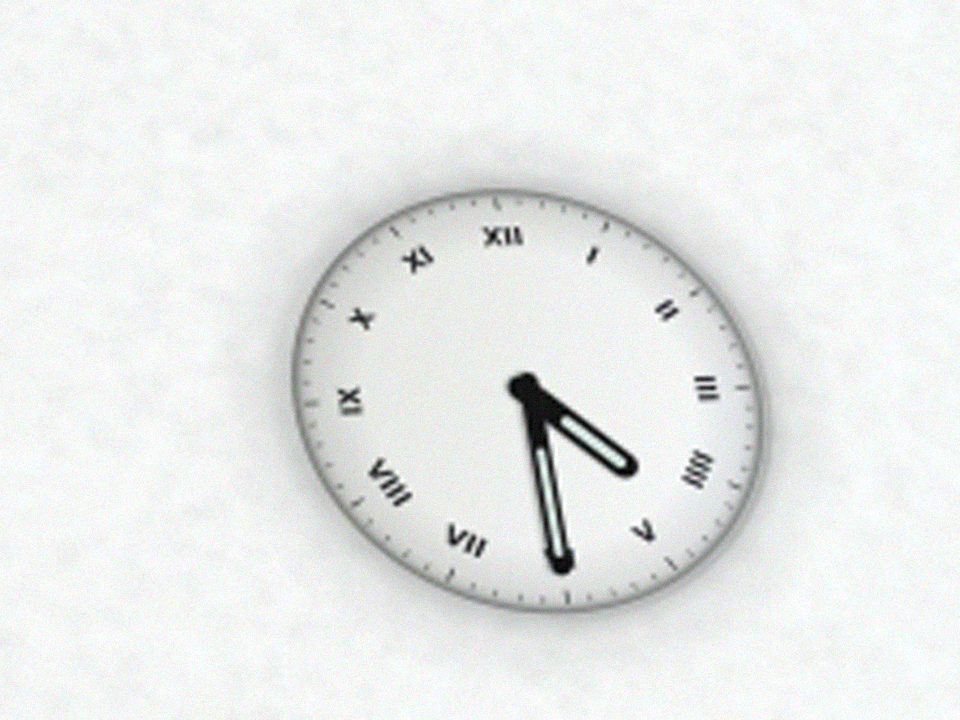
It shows 4:30
